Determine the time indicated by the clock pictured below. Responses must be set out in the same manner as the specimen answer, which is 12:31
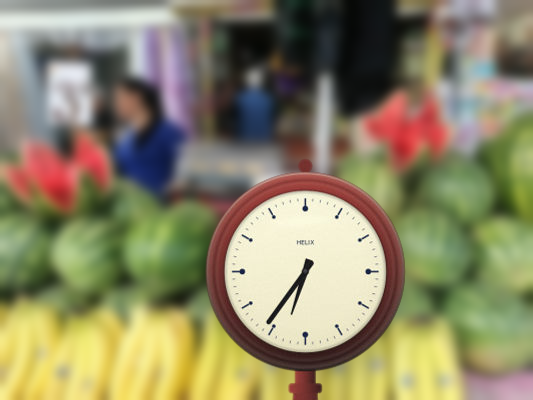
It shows 6:36
